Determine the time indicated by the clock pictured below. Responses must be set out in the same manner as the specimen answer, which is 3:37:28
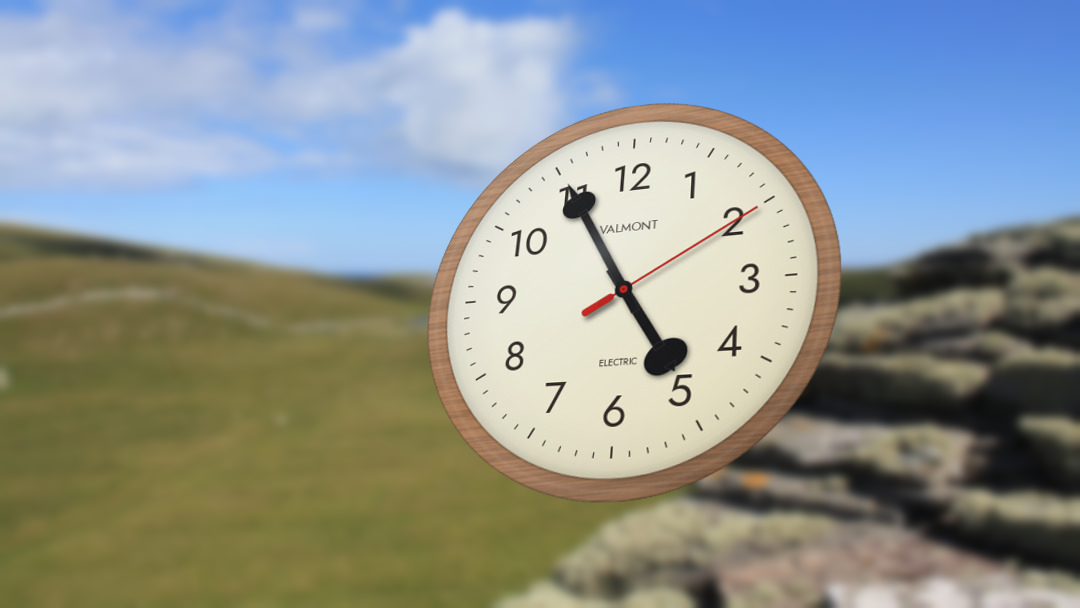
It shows 4:55:10
